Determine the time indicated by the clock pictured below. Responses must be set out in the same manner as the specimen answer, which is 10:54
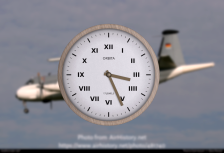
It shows 3:26
